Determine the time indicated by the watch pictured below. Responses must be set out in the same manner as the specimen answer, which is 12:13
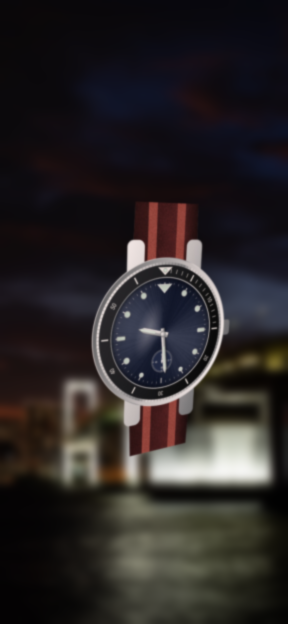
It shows 9:29
